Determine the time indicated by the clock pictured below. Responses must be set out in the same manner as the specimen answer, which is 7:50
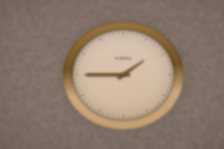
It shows 1:45
